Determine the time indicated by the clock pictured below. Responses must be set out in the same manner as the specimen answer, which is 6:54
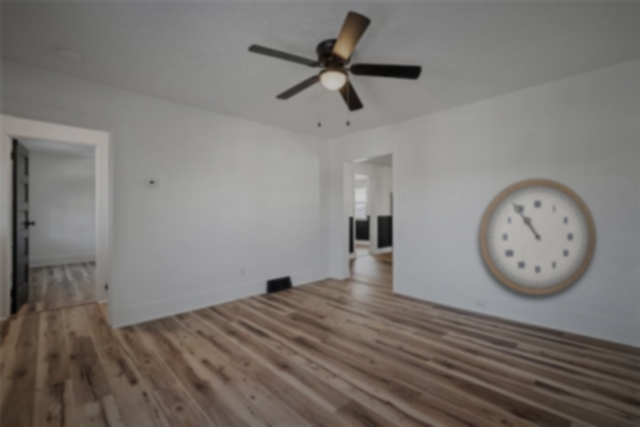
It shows 10:54
